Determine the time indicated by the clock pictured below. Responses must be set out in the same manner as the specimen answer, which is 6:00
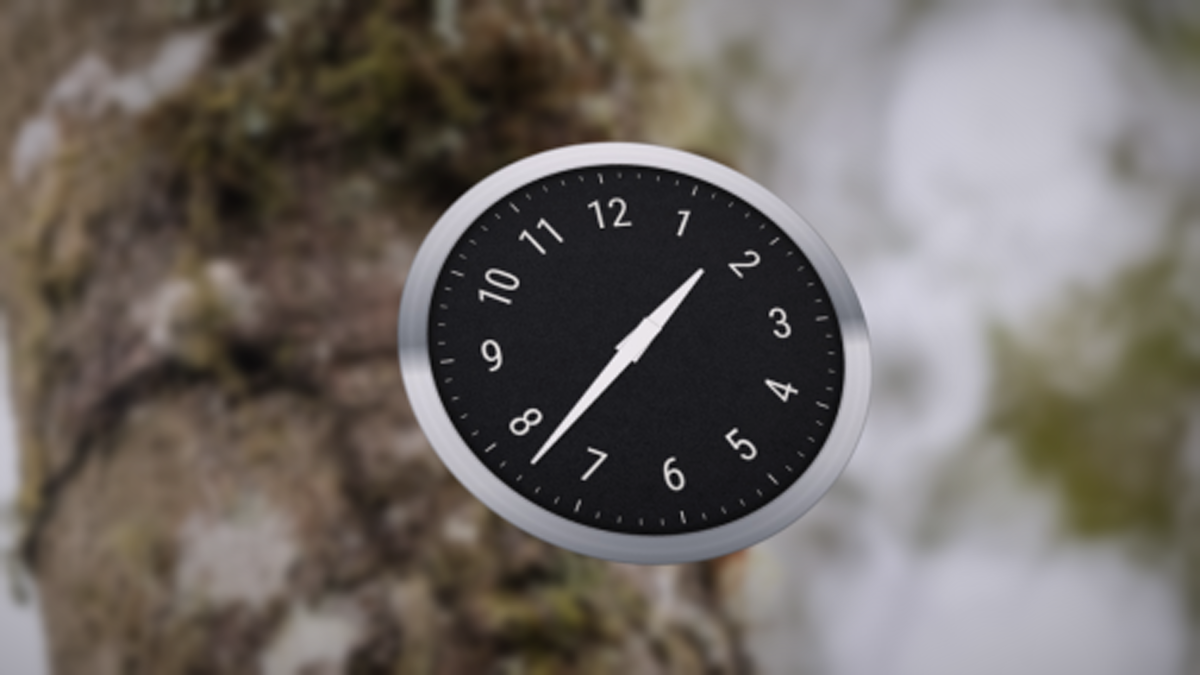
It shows 1:38
